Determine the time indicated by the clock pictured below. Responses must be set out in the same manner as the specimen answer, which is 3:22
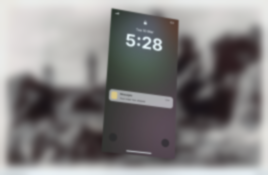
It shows 5:28
